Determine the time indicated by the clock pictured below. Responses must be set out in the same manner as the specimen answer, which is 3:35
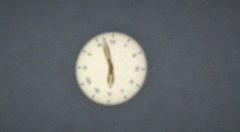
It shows 5:57
